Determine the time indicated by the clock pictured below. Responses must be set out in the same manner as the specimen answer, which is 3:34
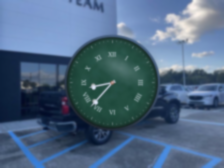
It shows 8:37
